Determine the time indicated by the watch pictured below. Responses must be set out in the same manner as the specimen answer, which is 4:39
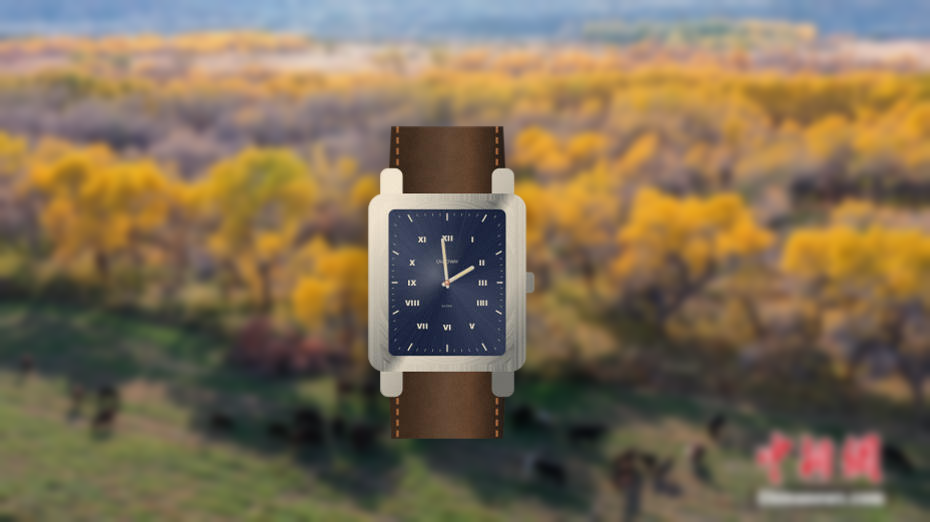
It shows 1:59
